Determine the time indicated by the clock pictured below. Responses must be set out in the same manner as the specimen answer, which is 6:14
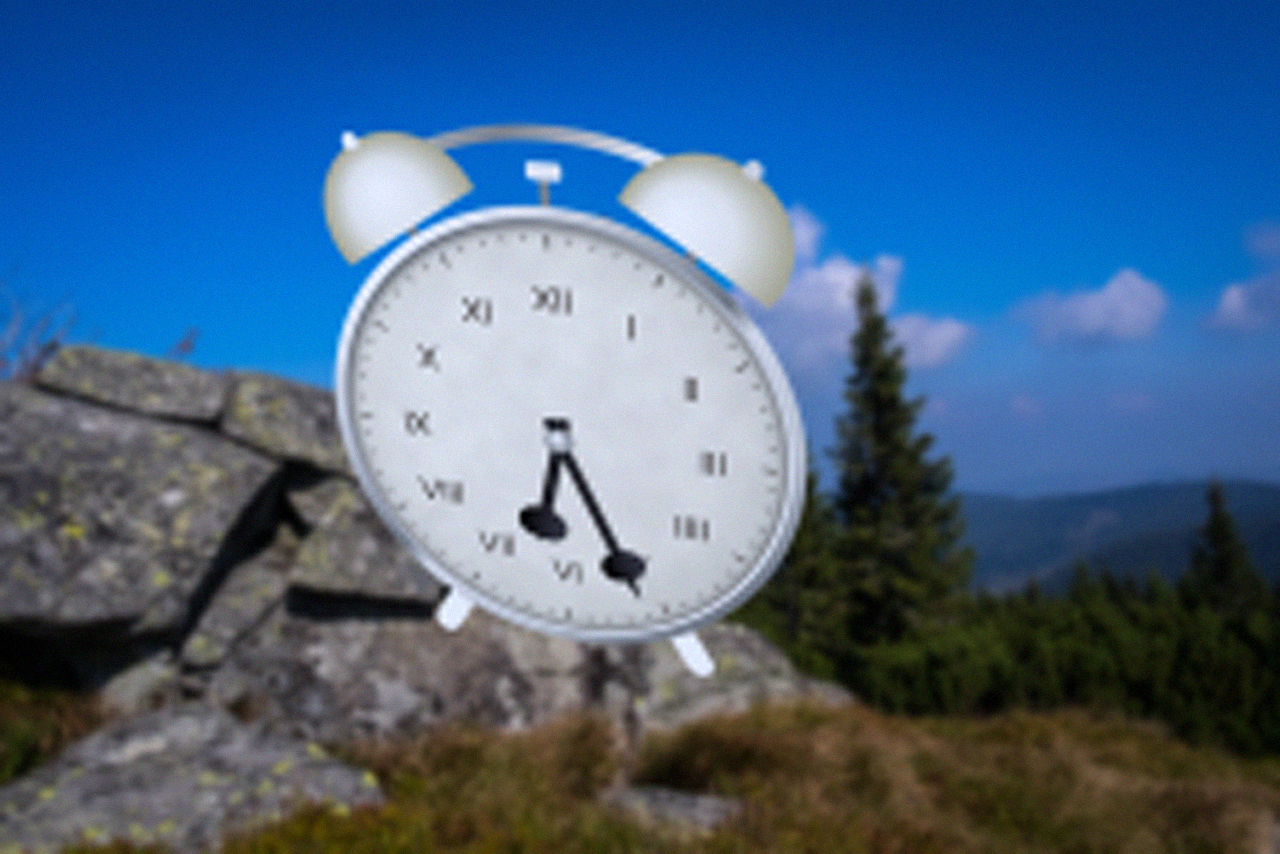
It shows 6:26
